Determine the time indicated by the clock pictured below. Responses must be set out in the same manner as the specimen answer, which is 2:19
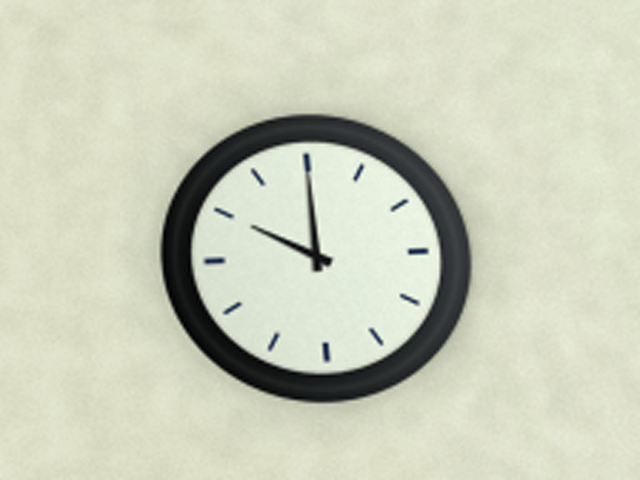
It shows 10:00
